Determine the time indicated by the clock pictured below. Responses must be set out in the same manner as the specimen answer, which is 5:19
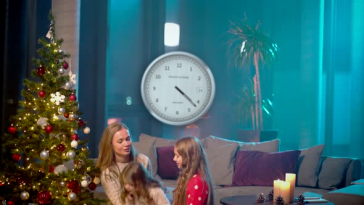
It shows 4:22
